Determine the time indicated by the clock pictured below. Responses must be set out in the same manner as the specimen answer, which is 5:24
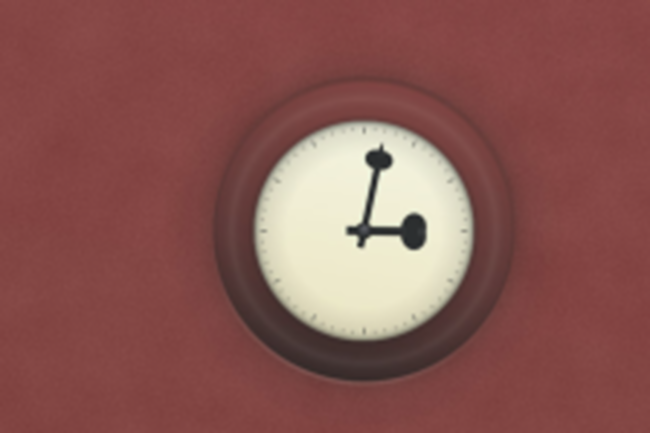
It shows 3:02
